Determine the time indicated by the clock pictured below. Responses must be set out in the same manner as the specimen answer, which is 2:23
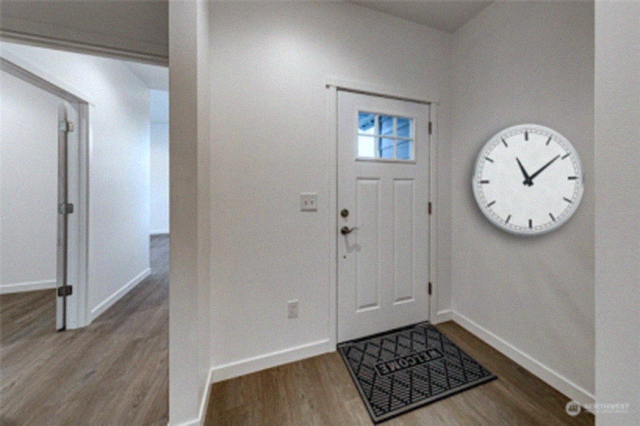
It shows 11:09
